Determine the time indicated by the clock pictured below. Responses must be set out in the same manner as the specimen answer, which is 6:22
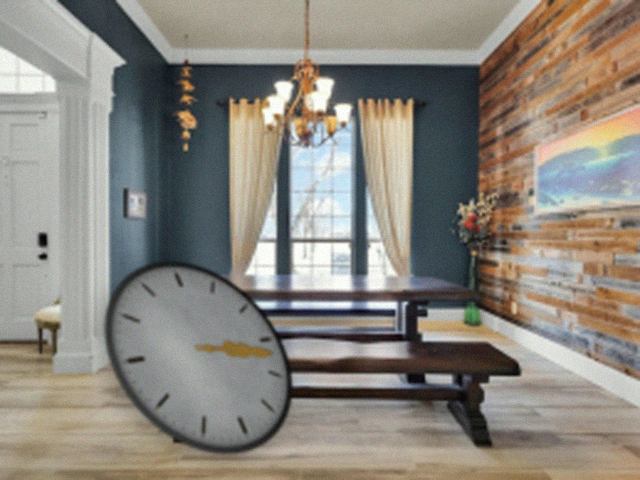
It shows 3:17
